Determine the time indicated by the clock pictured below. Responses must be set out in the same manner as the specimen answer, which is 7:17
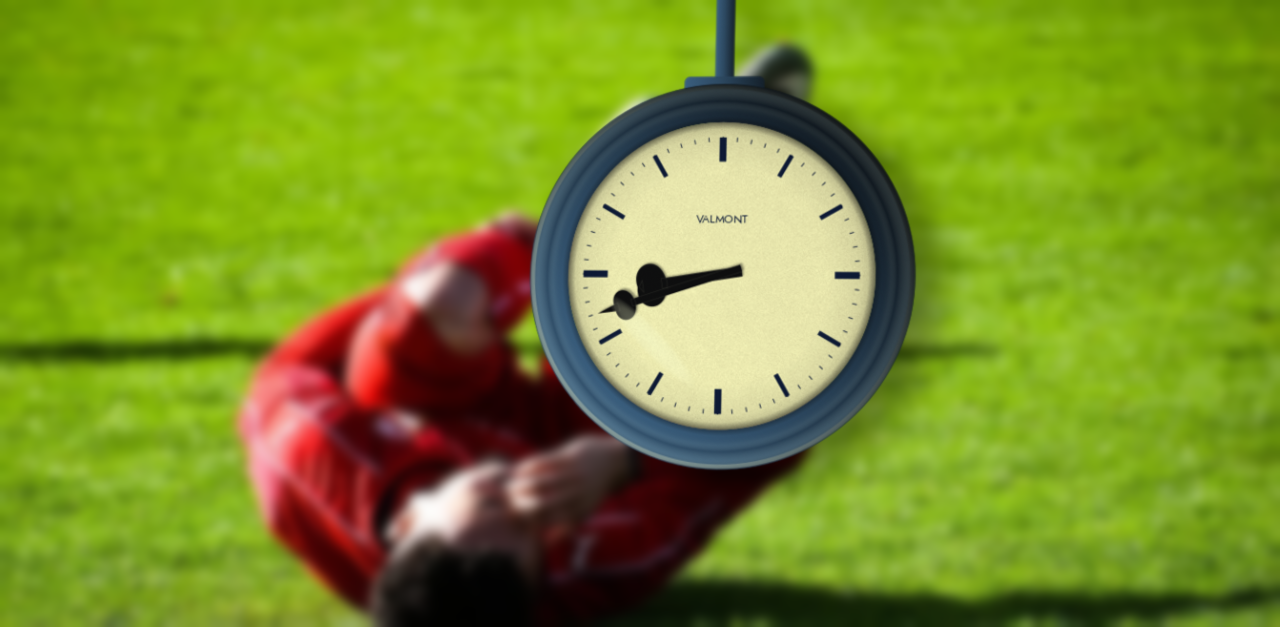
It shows 8:42
